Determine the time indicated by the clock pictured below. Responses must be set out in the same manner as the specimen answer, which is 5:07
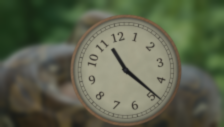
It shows 11:24
